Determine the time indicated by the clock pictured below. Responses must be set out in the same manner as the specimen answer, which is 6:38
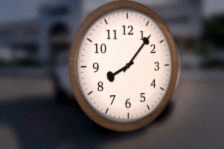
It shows 8:07
